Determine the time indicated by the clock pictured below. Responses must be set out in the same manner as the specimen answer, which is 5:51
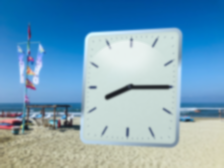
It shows 8:15
